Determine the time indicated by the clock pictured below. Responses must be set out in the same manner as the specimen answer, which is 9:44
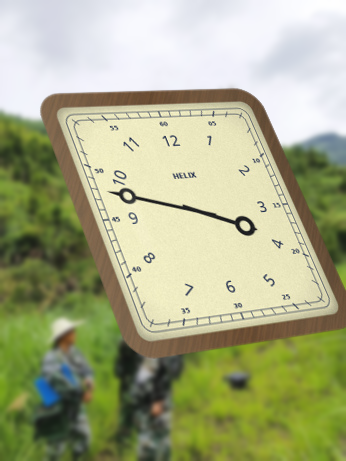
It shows 3:48
